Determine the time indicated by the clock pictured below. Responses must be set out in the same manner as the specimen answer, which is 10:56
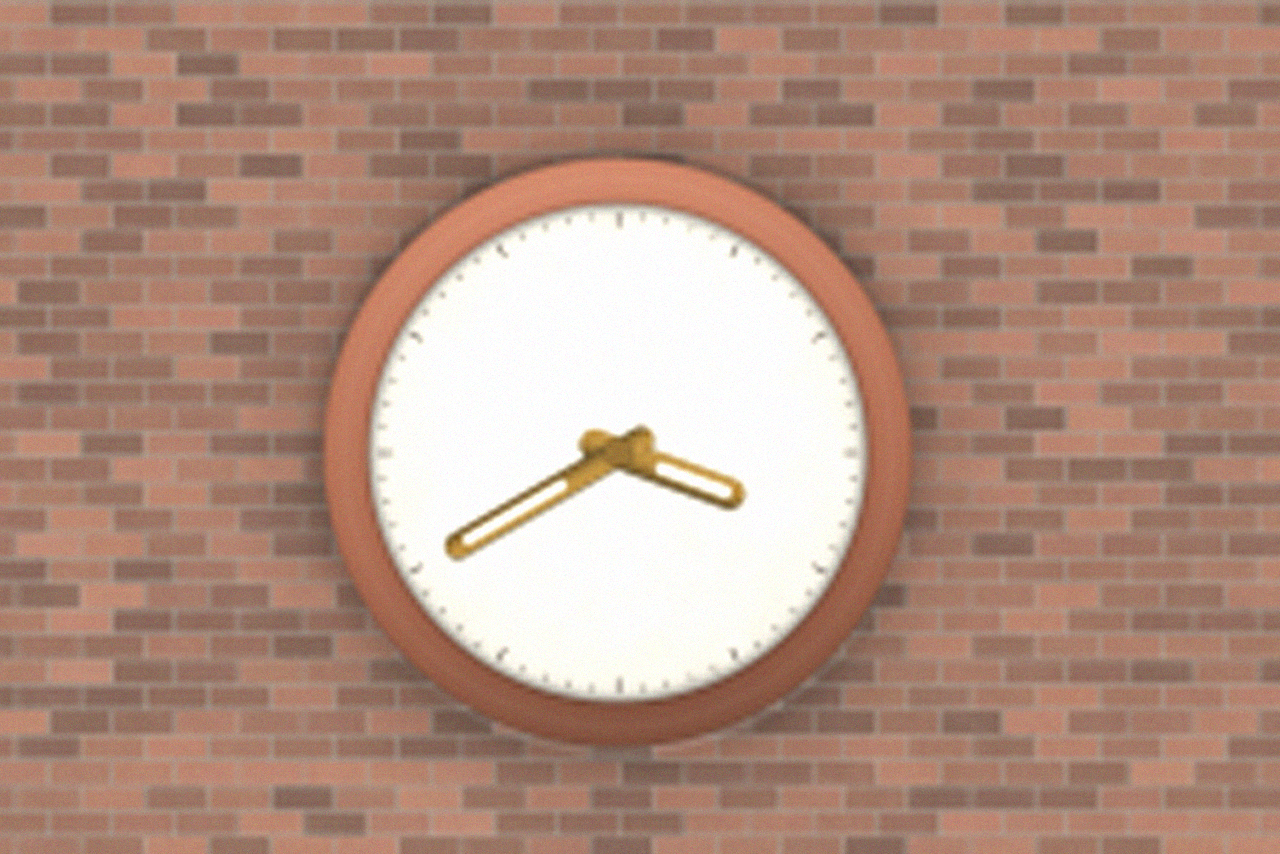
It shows 3:40
